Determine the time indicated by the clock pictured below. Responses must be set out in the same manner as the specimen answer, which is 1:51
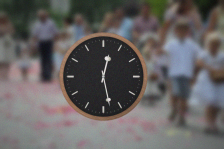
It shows 12:28
